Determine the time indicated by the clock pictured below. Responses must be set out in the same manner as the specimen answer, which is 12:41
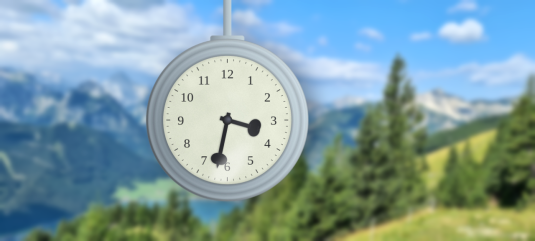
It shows 3:32
